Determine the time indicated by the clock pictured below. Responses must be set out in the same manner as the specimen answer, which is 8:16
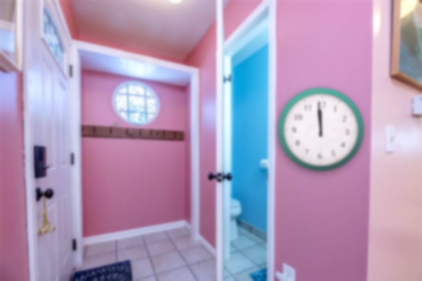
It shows 11:59
